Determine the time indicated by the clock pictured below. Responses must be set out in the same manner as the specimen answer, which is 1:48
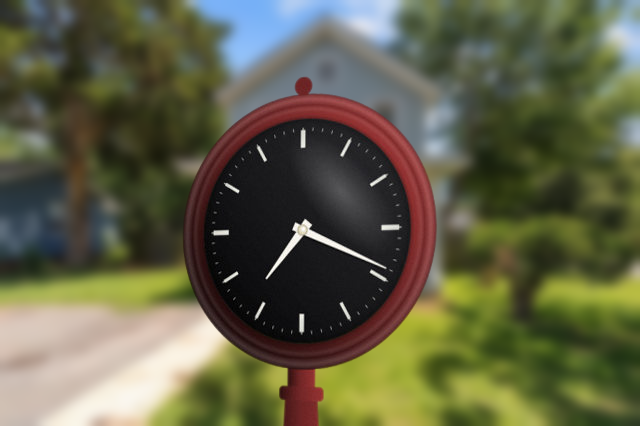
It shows 7:19
